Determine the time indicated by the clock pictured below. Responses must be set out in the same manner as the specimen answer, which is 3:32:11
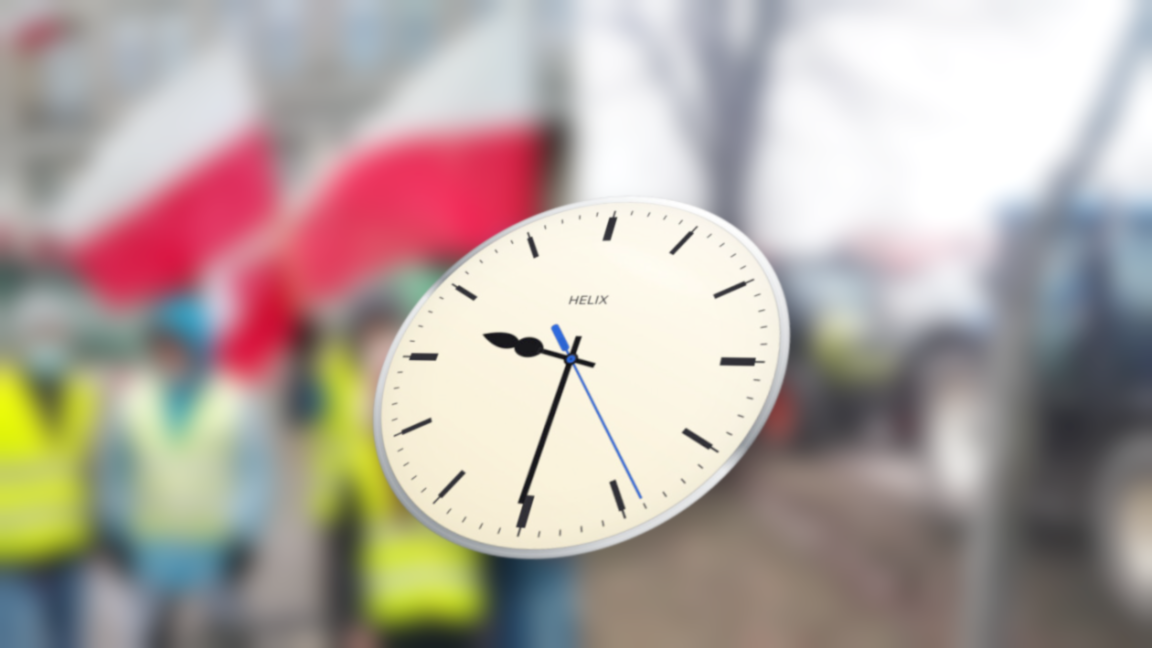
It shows 9:30:24
